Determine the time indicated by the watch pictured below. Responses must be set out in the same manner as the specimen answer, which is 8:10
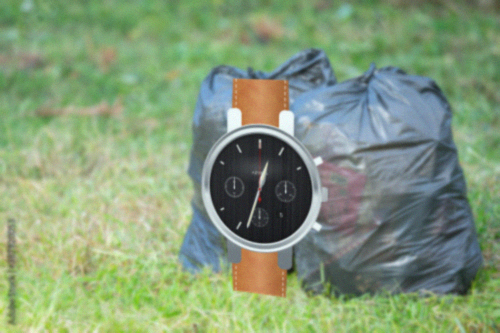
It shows 12:33
